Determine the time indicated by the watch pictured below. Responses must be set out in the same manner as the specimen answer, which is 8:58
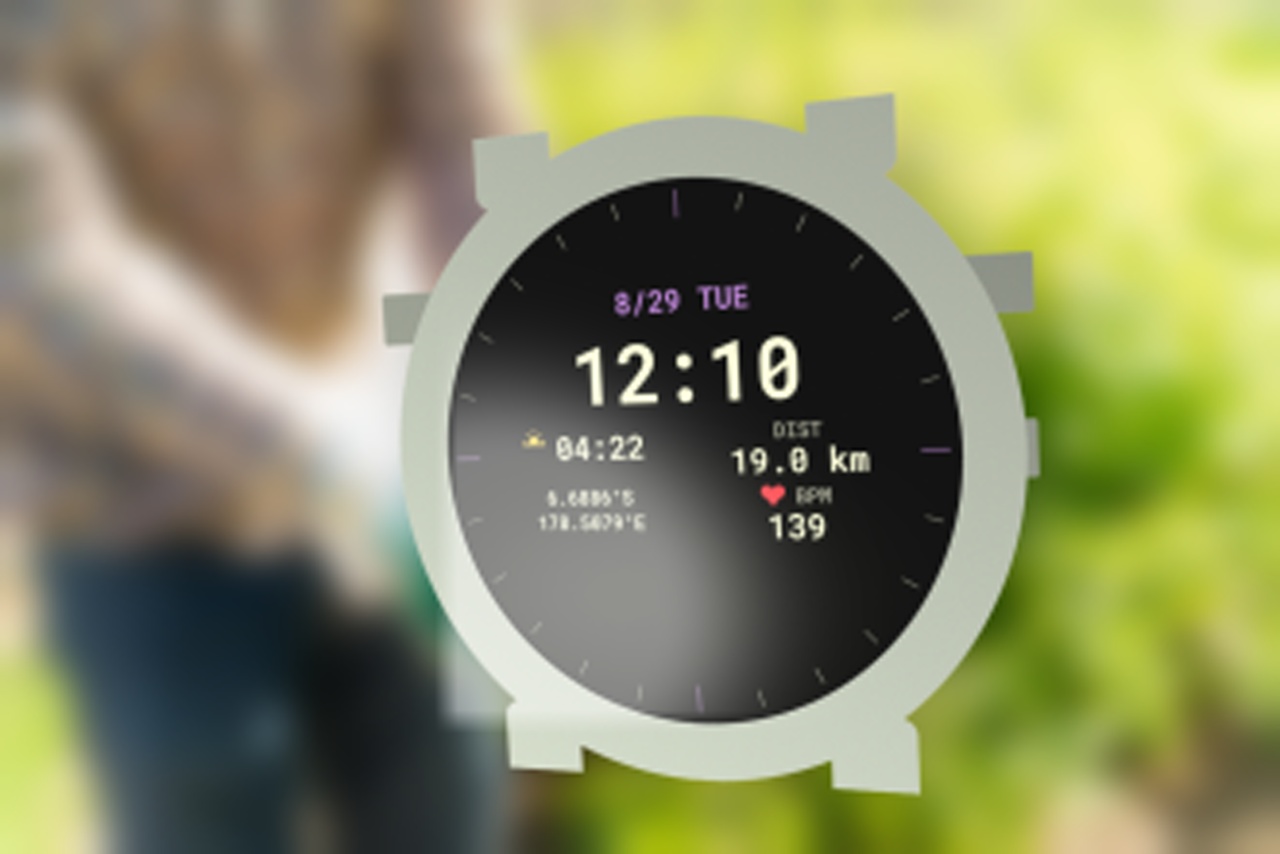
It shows 12:10
